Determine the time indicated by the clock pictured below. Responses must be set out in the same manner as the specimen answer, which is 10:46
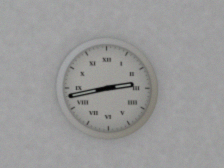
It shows 2:43
